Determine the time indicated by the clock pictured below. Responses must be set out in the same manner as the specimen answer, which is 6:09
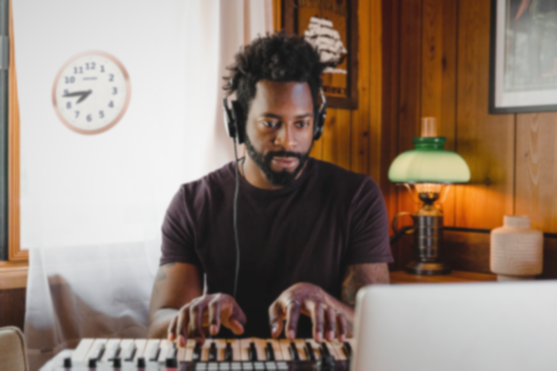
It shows 7:44
